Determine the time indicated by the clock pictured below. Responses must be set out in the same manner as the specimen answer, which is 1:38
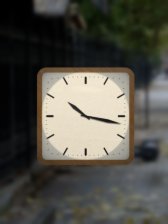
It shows 10:17
